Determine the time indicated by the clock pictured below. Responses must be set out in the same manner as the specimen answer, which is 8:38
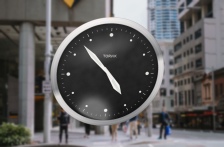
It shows 4:53
